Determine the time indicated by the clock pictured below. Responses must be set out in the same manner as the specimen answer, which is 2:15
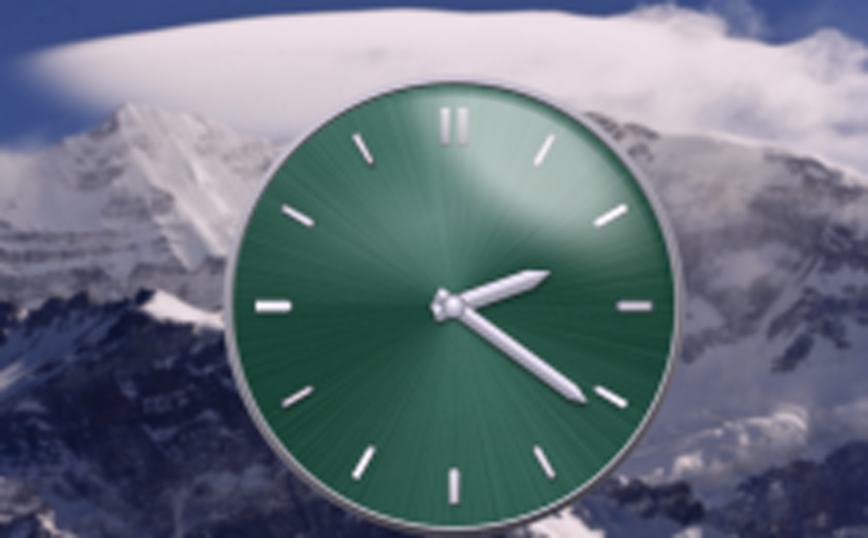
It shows 2:21
